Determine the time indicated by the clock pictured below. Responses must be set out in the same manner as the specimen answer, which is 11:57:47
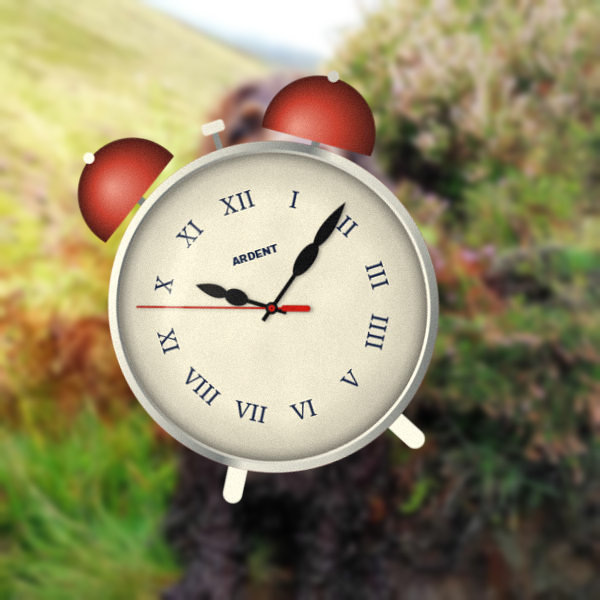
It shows 10:08:48
